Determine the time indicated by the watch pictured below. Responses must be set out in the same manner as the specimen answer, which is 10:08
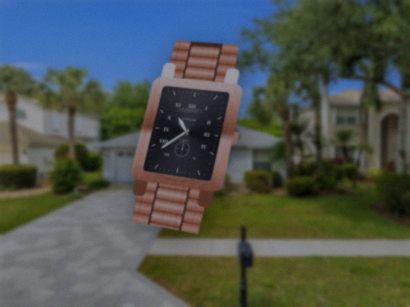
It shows 10:38
